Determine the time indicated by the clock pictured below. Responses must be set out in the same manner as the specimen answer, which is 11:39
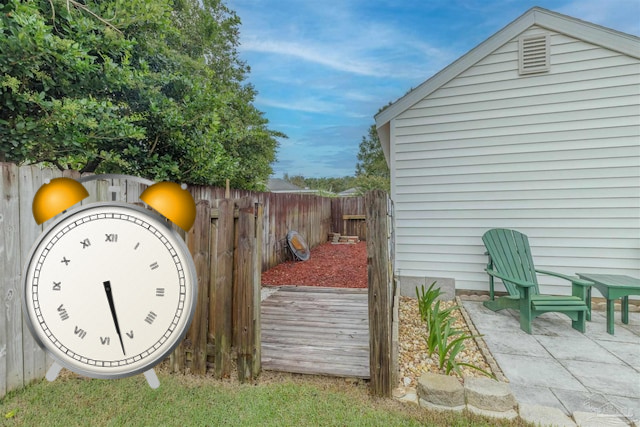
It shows 5:27
